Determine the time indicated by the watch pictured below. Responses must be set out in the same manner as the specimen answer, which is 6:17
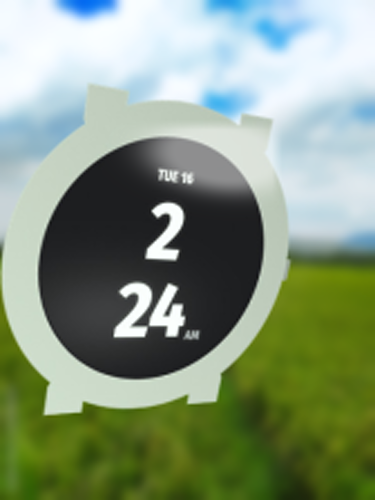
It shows 2:24
